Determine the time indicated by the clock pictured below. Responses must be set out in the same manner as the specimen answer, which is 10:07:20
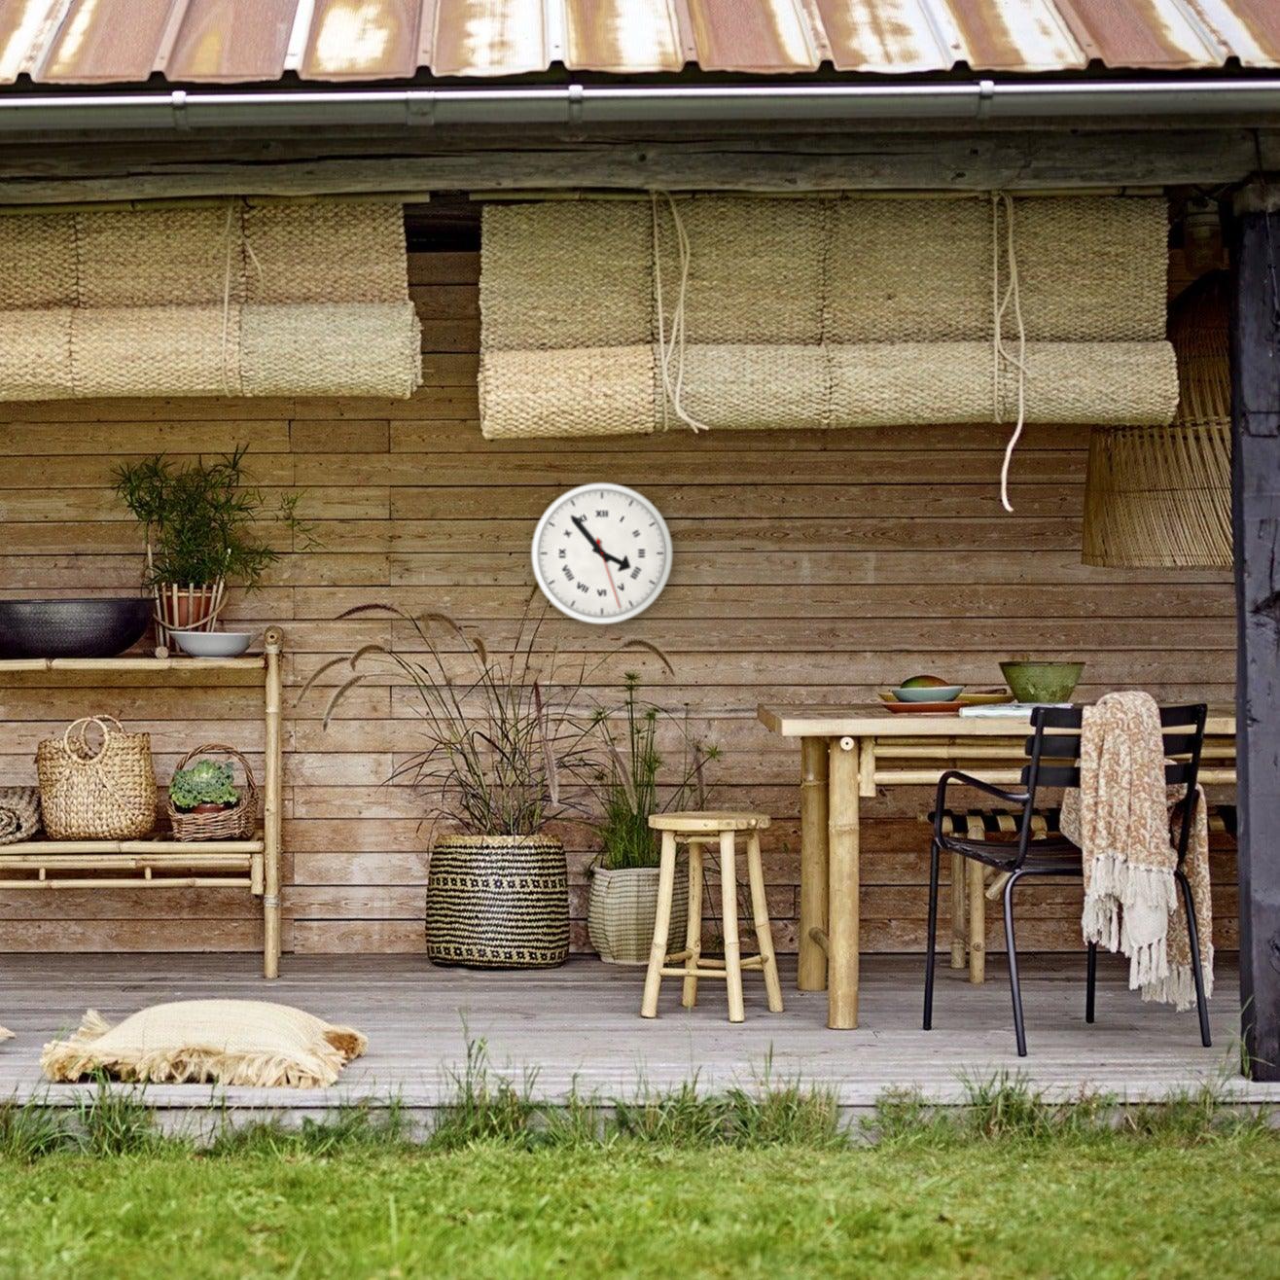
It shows 3:53:27
